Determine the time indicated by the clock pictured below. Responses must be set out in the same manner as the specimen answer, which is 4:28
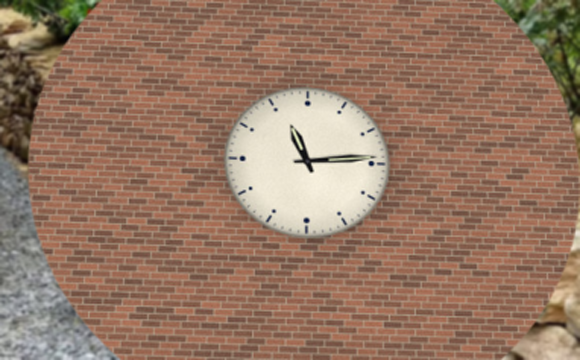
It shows 11:14
